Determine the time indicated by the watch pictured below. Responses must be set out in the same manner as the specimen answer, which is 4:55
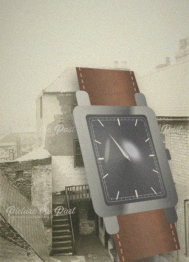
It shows 10:55
